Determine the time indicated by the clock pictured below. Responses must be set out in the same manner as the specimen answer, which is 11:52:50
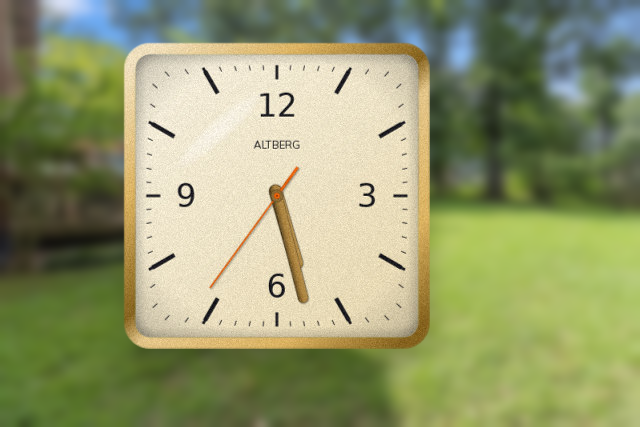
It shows 5:27:36
